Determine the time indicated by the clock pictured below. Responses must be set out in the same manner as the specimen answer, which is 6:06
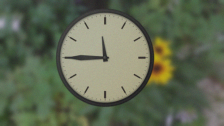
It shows 11:45
